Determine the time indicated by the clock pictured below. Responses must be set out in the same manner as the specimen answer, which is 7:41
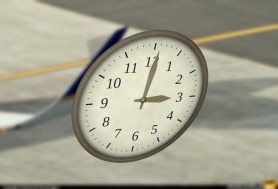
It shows 3:01
